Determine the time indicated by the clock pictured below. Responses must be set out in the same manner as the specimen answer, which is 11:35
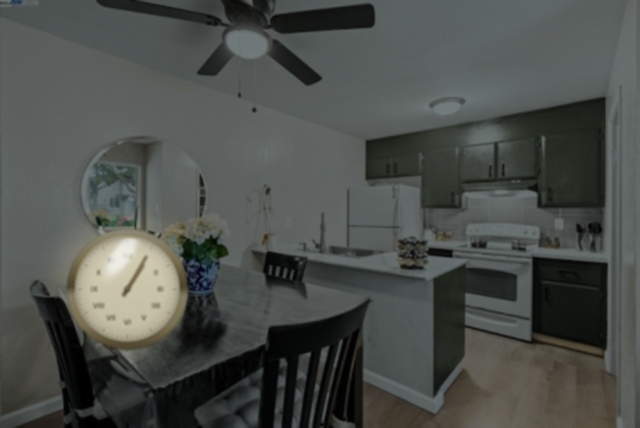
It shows 1:05
